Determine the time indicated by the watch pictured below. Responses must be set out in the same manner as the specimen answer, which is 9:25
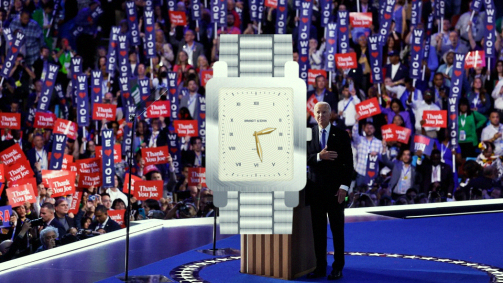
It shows 2:28
